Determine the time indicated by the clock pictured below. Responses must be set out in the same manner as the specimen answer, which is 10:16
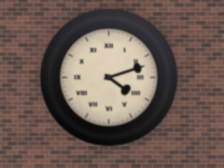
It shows 4:12
